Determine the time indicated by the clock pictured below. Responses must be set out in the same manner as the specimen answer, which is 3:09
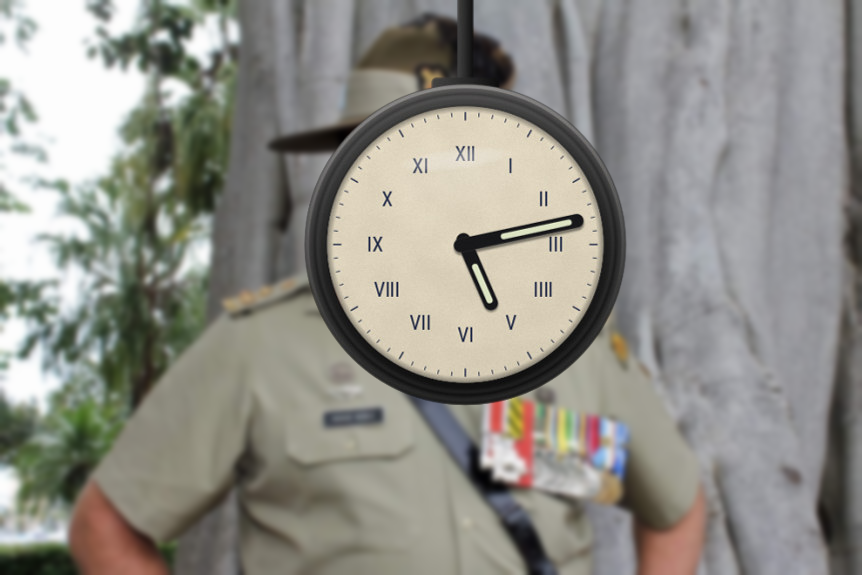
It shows 5:13
